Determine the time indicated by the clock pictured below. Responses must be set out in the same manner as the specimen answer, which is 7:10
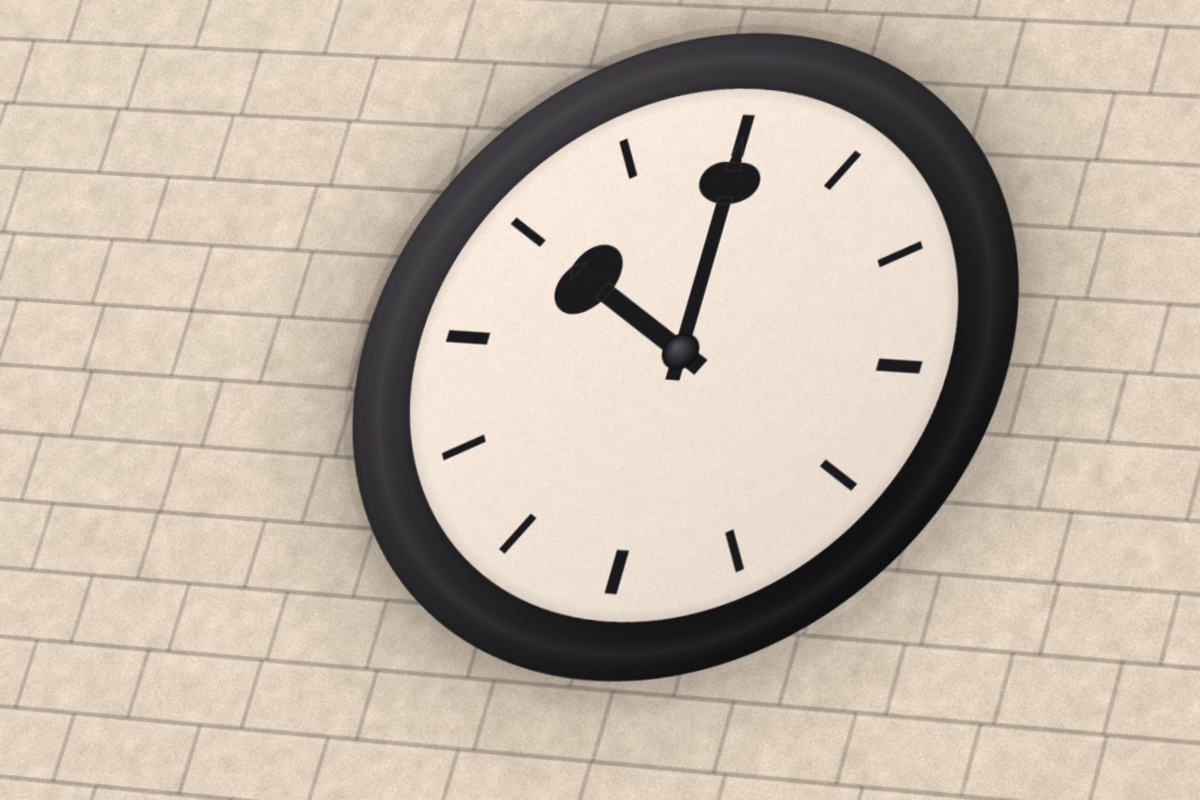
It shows 10:00
